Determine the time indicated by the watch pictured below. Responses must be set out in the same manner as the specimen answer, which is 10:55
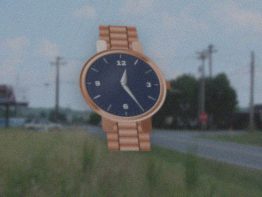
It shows 12:25
